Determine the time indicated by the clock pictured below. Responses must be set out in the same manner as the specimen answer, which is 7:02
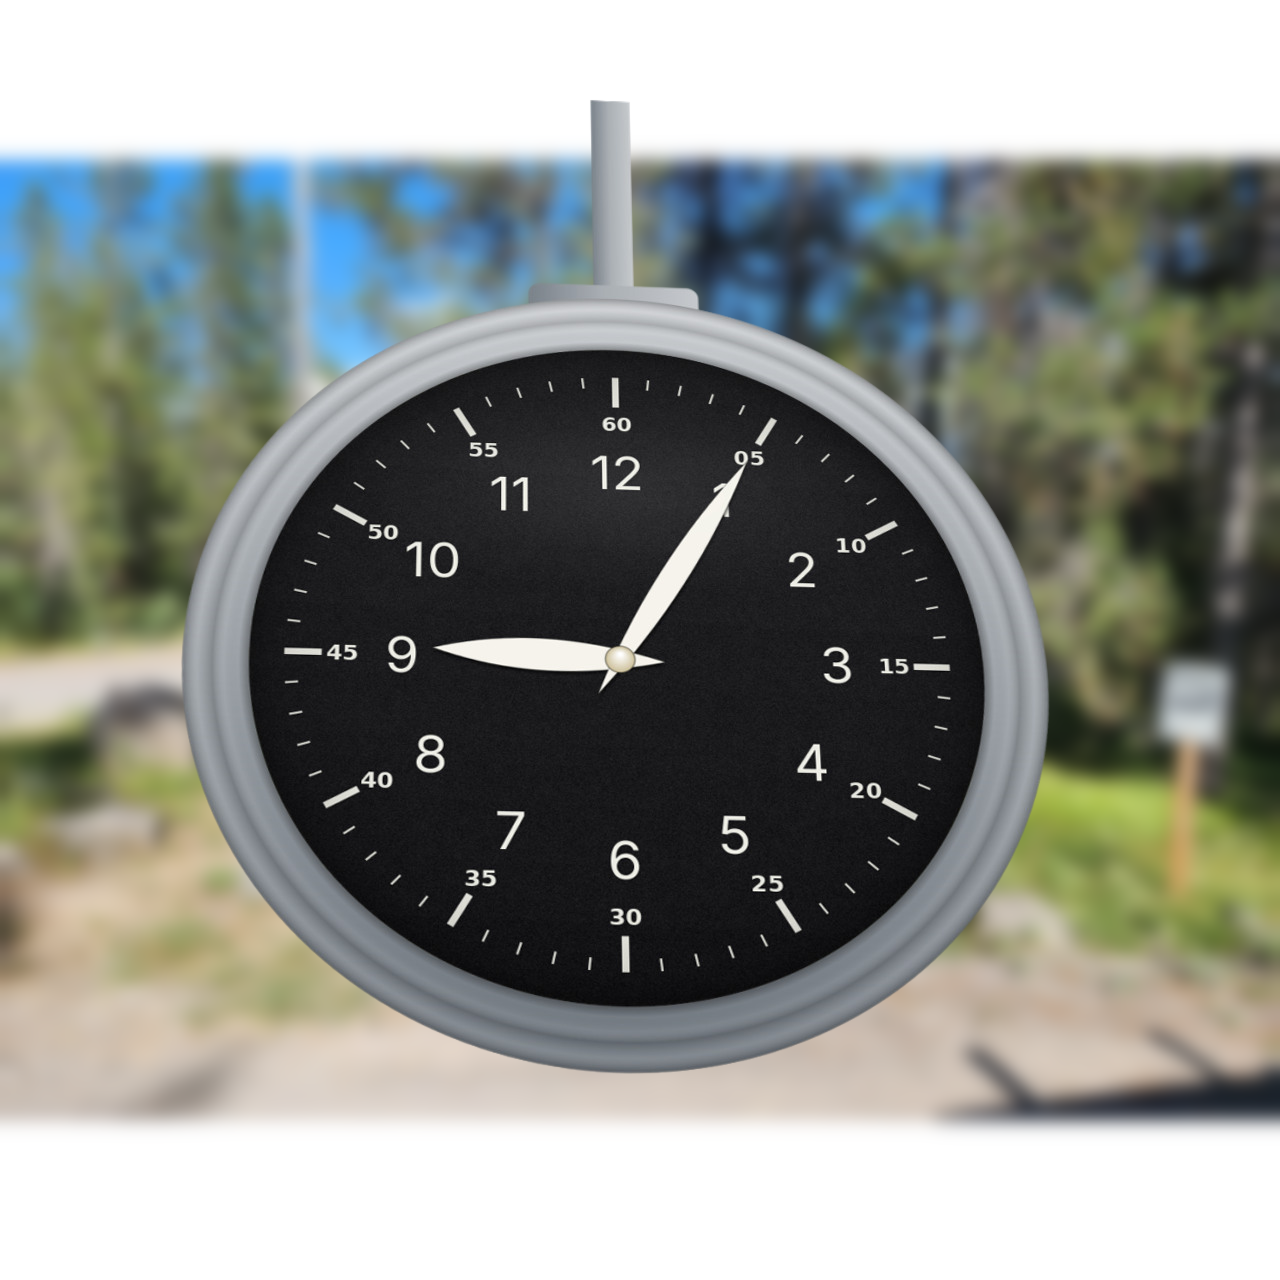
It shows 9:05
